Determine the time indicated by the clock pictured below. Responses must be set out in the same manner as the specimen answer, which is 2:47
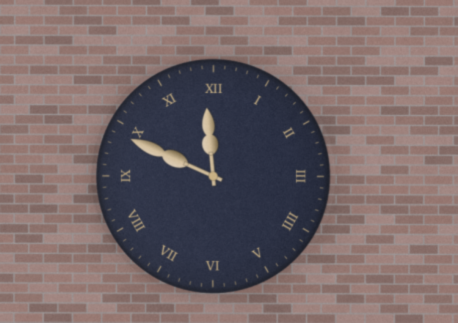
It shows 11:49
